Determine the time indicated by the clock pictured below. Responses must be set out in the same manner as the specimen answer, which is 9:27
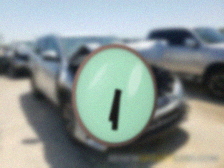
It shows 6:31
